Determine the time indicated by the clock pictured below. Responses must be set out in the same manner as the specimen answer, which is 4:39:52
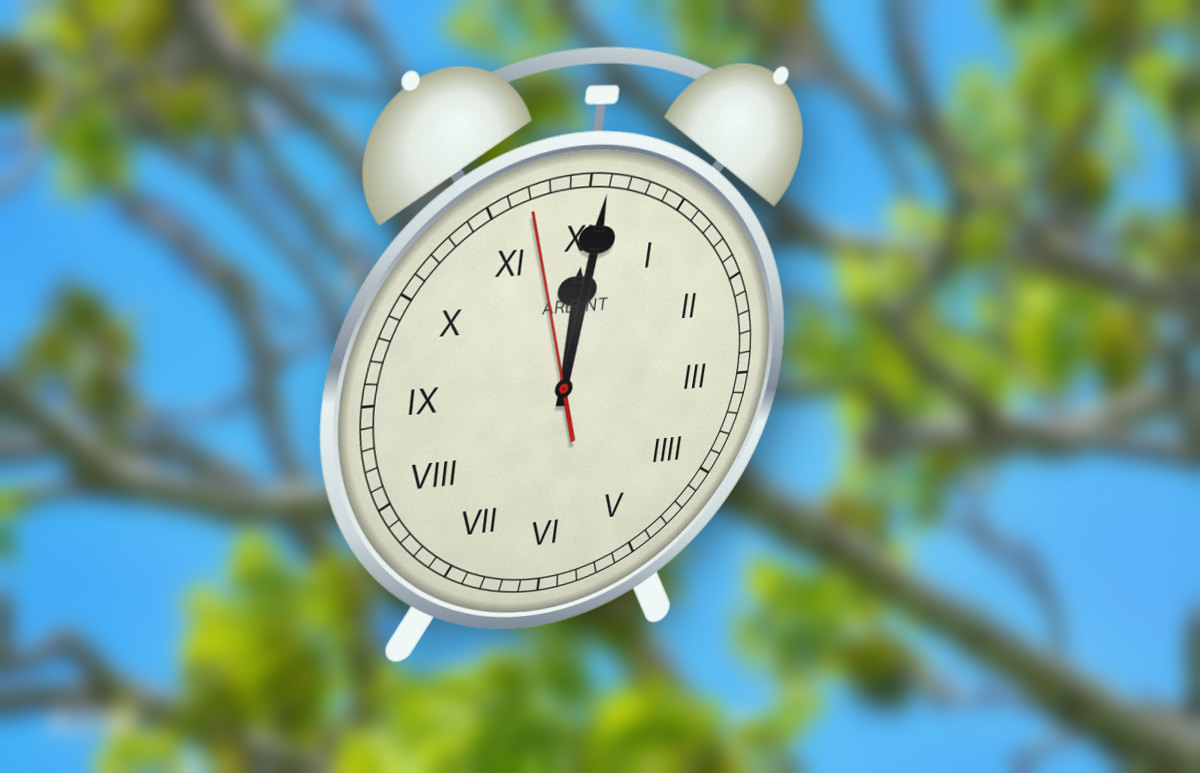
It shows 12:00:57
